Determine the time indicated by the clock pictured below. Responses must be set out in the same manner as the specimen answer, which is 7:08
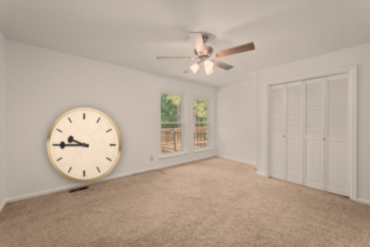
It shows 9:45
